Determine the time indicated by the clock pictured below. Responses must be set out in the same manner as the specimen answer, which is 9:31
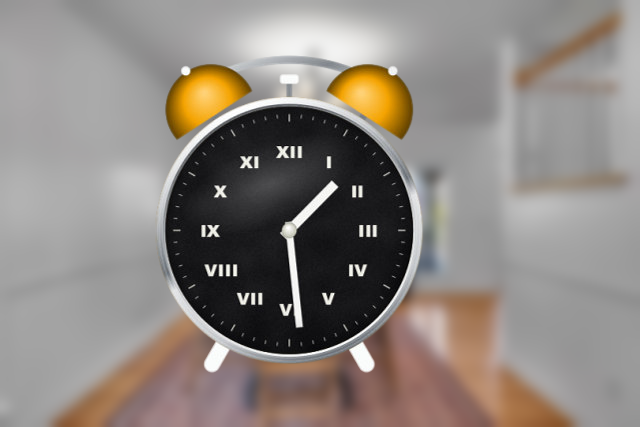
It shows 1:29
